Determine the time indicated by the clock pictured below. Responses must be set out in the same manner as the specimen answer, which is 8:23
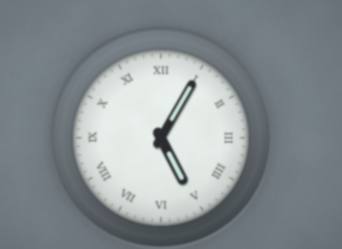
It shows 5:05
